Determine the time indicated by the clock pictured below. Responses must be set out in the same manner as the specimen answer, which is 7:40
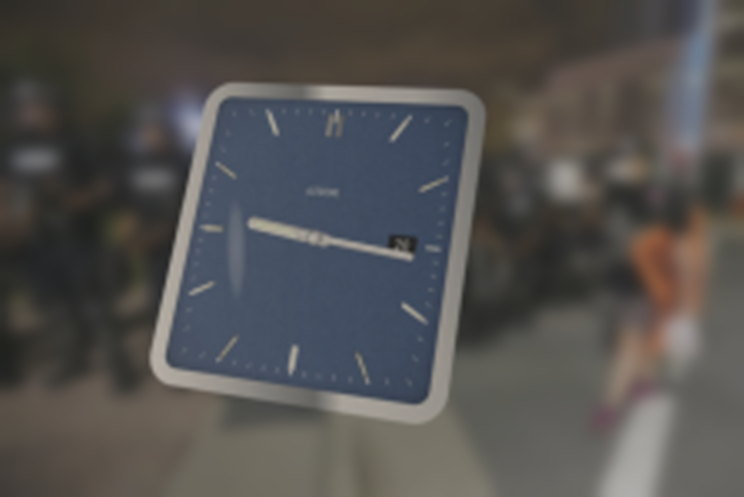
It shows 9:16
